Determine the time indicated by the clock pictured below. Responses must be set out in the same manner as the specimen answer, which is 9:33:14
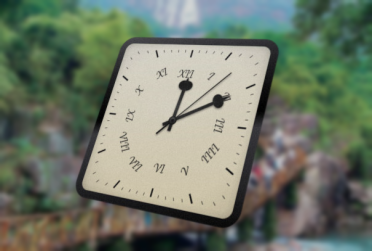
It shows 12:10:07
